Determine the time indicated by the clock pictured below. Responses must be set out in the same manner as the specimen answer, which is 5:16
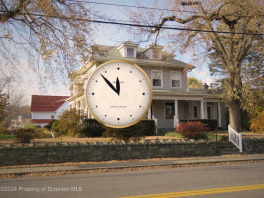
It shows 11:53
